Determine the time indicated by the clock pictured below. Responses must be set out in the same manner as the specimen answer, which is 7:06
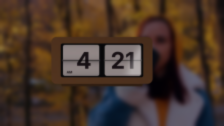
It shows 4:21
